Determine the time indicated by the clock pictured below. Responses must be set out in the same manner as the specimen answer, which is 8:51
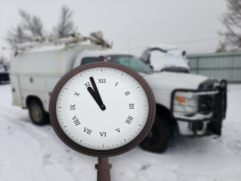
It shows 10:57
